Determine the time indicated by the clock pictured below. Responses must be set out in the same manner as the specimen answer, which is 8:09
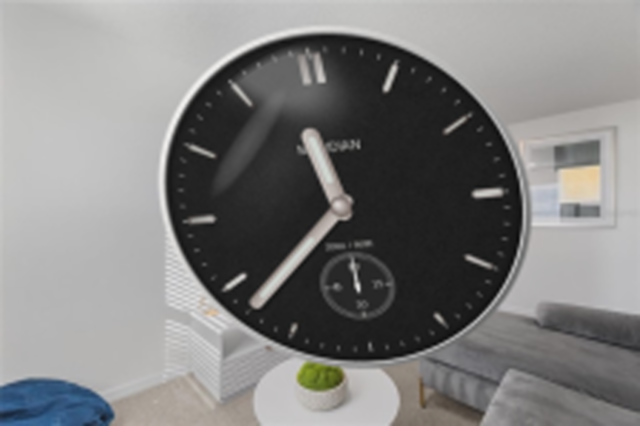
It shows 11:38
